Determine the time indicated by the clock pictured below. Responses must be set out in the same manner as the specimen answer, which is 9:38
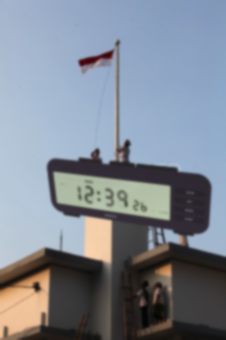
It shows 12:39
